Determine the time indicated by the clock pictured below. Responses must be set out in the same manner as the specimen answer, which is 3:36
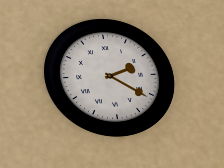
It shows 2:21
